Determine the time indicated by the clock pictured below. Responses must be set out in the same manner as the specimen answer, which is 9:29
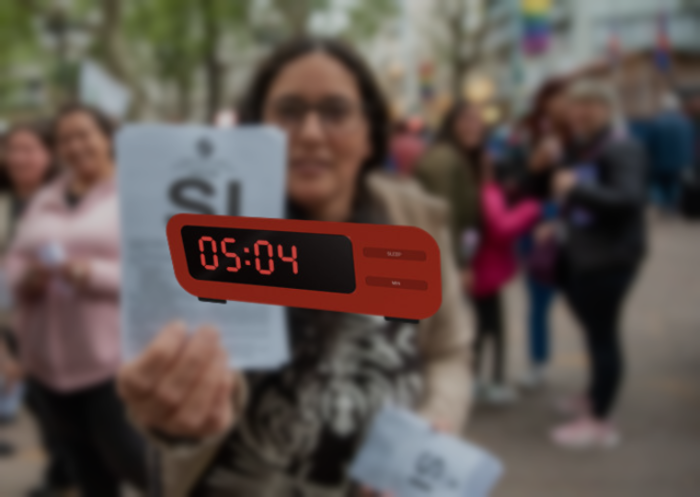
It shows 5:04
